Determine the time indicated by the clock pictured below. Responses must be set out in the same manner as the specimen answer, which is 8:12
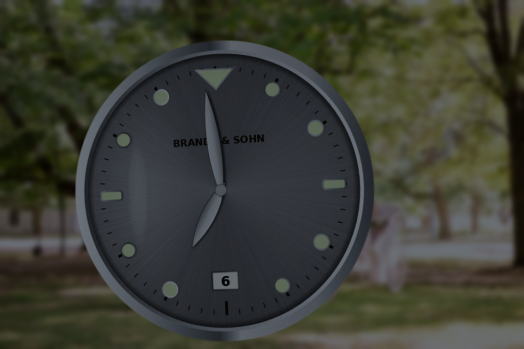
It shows 6:59
